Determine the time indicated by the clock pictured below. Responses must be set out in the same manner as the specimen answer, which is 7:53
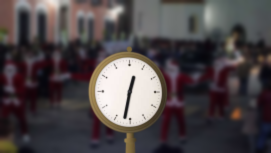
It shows 12:32
